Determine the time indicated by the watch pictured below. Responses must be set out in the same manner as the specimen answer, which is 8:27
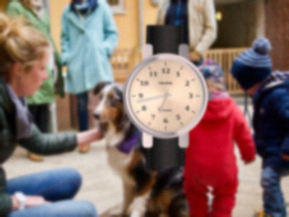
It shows 6:43
